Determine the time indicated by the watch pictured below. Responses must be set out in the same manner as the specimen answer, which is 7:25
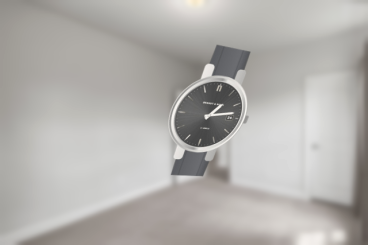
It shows 1:13
